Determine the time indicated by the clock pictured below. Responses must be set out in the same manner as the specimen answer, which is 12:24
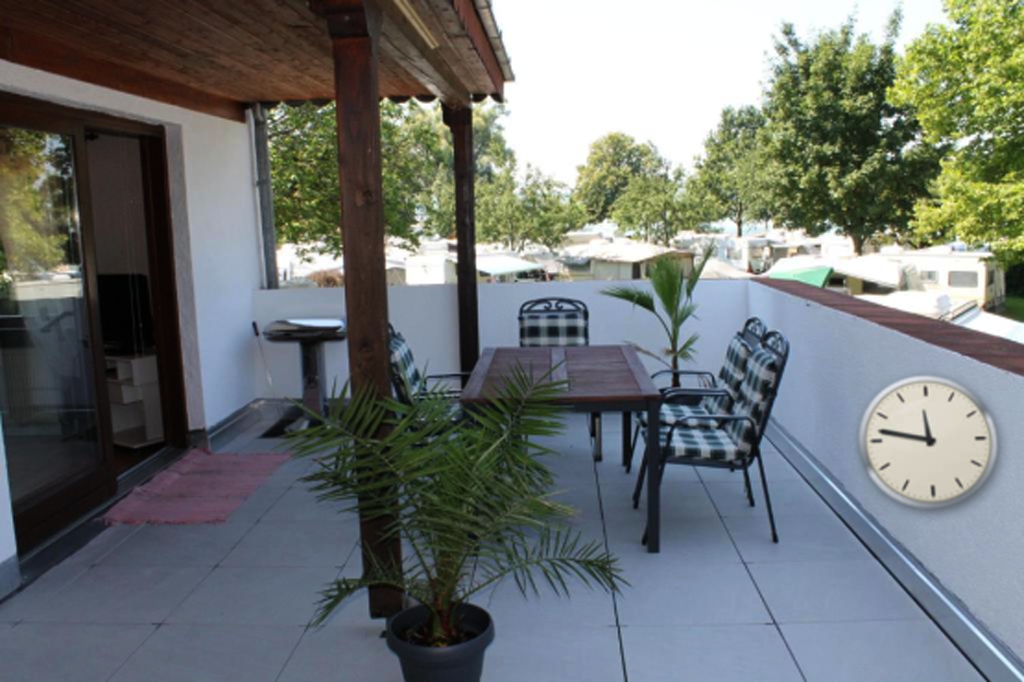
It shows 11:47
